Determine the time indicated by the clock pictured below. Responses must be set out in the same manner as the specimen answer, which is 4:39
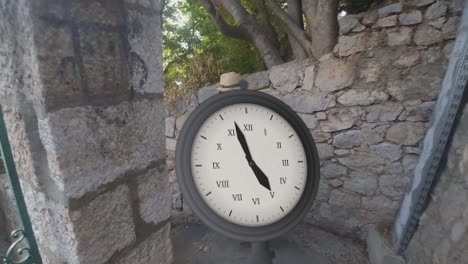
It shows 4:57
